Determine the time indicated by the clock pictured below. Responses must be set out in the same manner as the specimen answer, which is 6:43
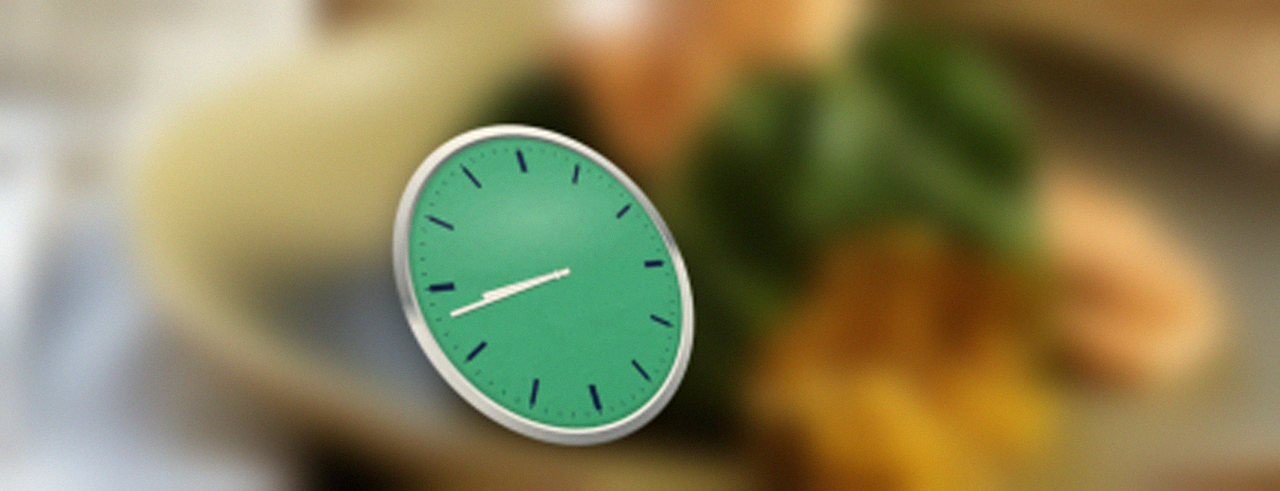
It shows 8:43
